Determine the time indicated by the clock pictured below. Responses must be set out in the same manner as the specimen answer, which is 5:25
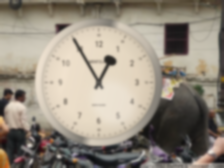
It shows 12:55
